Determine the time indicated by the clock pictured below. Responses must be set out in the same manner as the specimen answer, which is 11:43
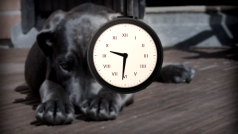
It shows 9:31
